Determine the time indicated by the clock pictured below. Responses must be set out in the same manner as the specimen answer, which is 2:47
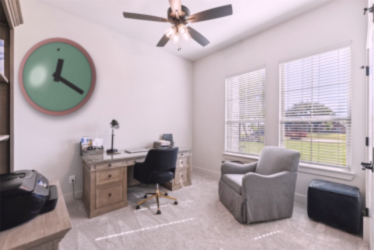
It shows 12:20
